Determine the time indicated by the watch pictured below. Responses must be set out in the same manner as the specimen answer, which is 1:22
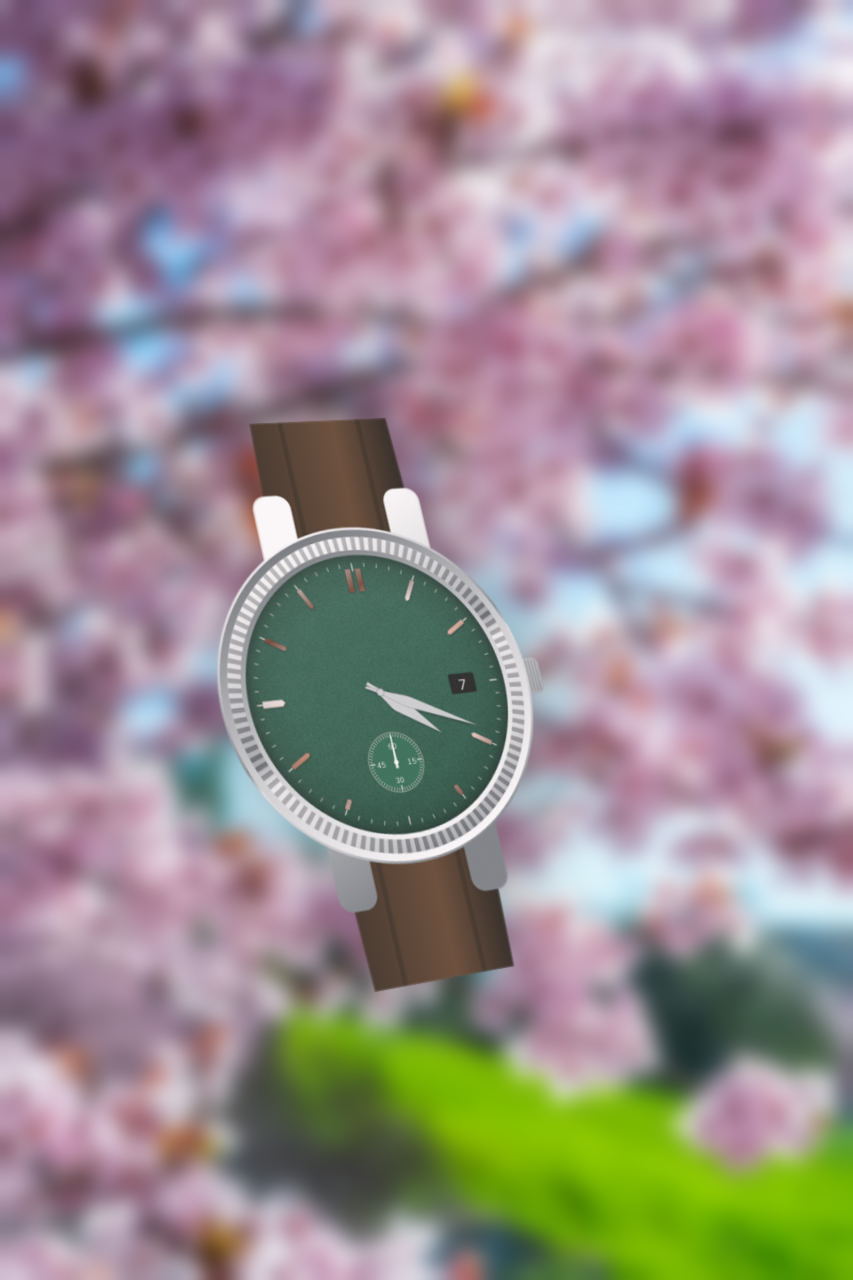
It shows 4:19
